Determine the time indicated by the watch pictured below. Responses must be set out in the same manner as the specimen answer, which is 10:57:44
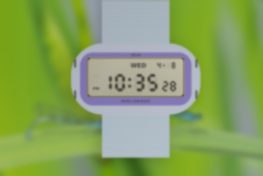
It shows 10:35:28
